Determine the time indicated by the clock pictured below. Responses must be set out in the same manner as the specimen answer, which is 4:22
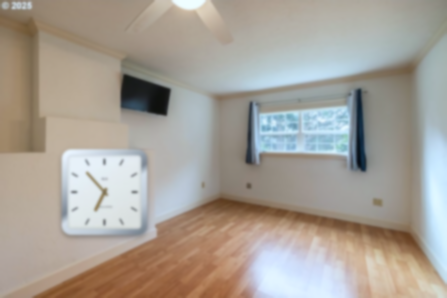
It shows 6:53
